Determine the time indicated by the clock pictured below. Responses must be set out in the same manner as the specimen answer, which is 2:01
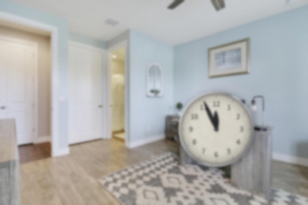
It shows 11:56
